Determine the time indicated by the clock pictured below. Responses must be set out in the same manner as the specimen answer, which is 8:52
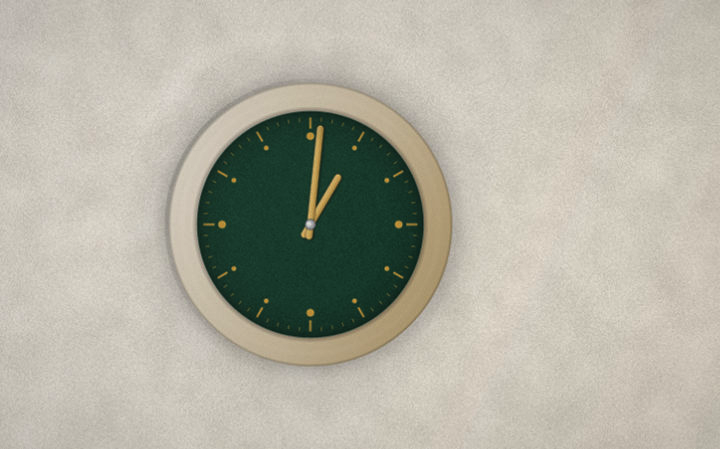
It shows 1:01
